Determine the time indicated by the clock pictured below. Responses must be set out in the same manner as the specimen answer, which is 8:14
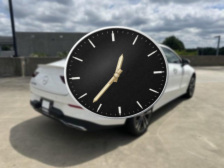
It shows 12:37
